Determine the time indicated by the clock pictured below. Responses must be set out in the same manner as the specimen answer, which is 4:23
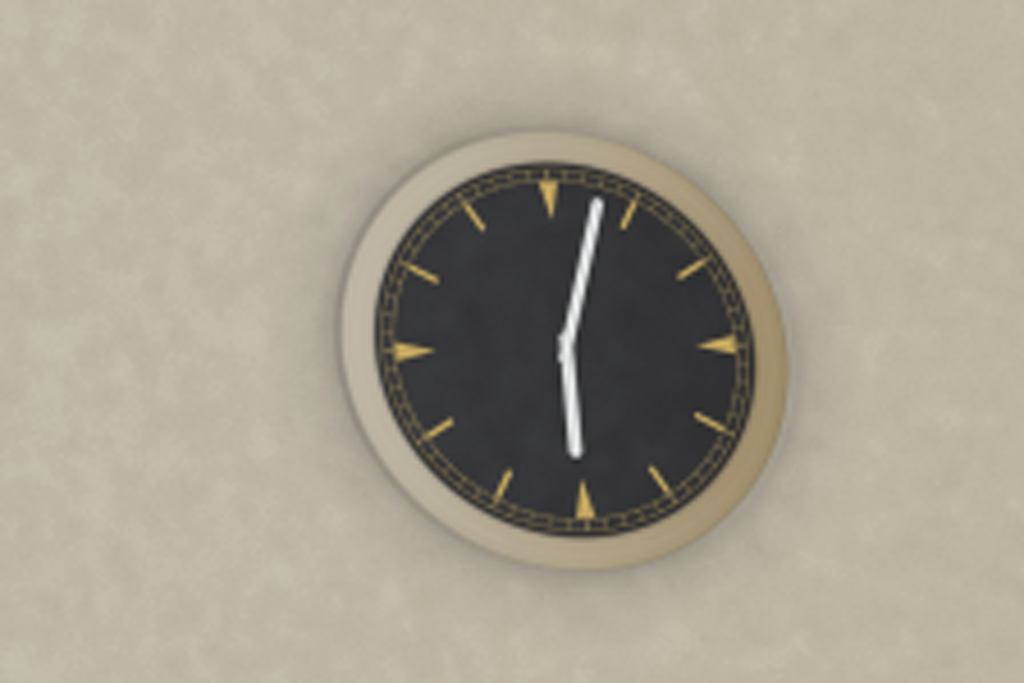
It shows 6:03
